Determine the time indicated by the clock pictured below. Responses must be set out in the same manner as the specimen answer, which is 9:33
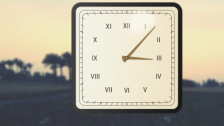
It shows 3:07
